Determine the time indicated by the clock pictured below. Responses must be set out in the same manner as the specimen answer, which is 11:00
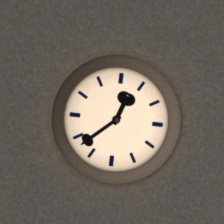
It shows 12:38
